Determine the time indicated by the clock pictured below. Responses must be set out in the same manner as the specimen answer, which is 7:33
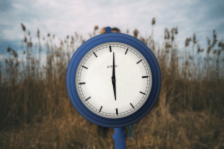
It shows 6:01
